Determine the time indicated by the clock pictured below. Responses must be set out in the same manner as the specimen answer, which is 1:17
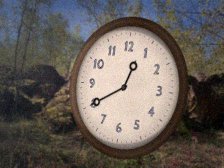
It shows 12:40
